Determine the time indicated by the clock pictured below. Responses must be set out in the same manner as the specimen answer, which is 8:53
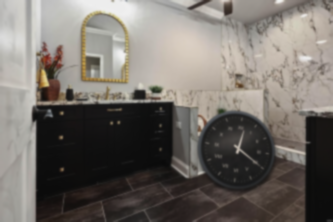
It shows 12:20
